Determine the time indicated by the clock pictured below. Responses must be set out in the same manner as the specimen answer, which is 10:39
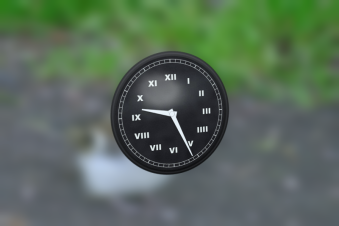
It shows 9:26
